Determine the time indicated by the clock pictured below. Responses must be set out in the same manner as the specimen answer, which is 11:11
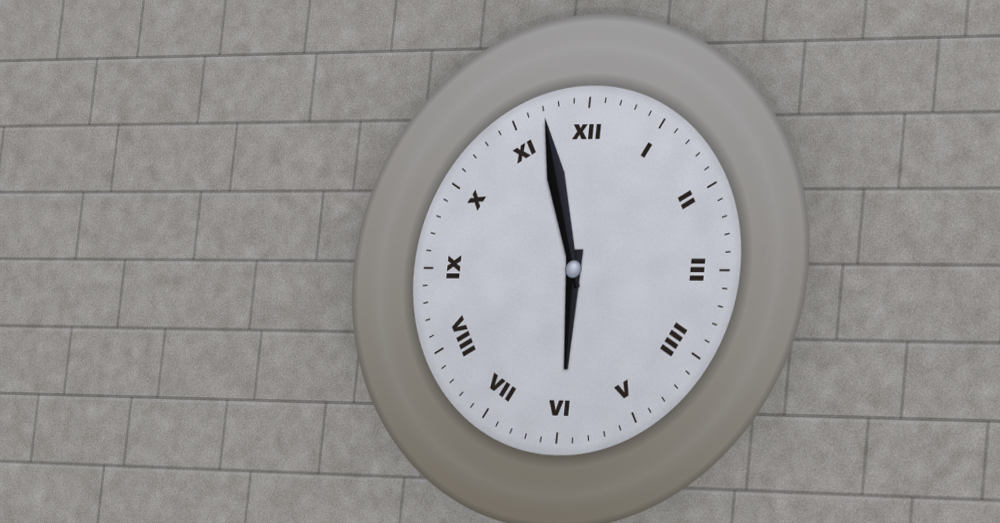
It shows 5:57
